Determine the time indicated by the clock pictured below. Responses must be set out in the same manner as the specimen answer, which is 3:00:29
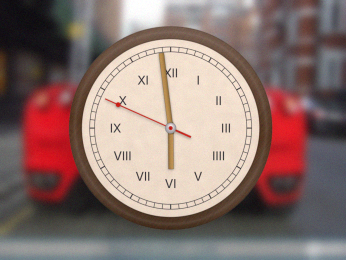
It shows 5:58:49
